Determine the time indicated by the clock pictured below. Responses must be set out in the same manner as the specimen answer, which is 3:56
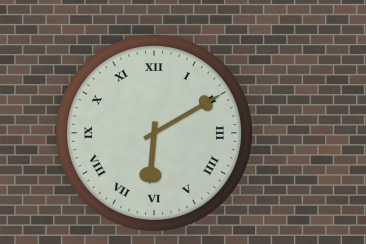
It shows 6:10
